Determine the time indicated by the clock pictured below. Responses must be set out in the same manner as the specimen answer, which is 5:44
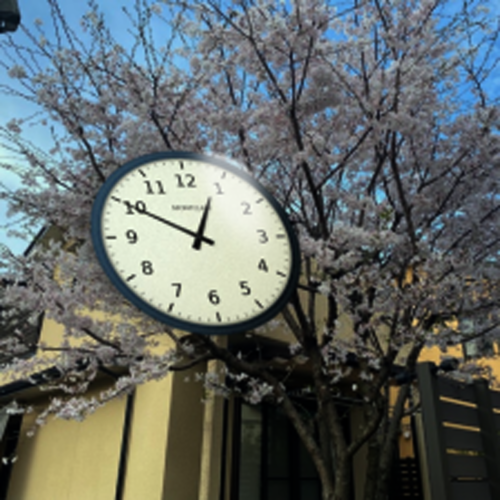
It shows 12:50
